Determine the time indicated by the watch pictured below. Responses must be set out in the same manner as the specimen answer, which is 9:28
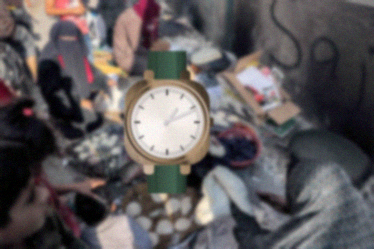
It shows 1:11
